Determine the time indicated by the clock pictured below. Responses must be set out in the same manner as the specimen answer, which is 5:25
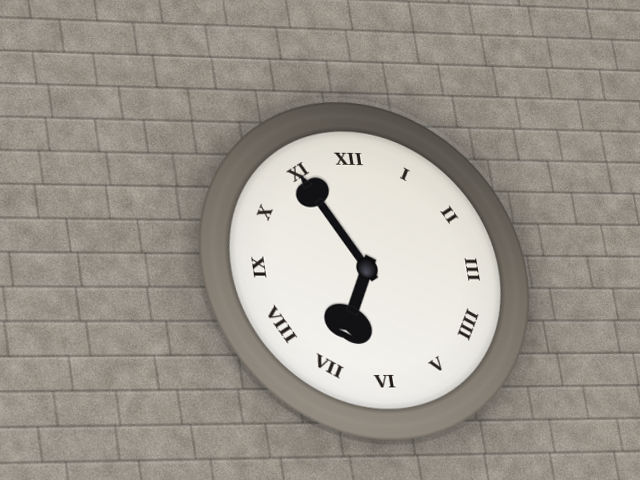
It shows 6:55
